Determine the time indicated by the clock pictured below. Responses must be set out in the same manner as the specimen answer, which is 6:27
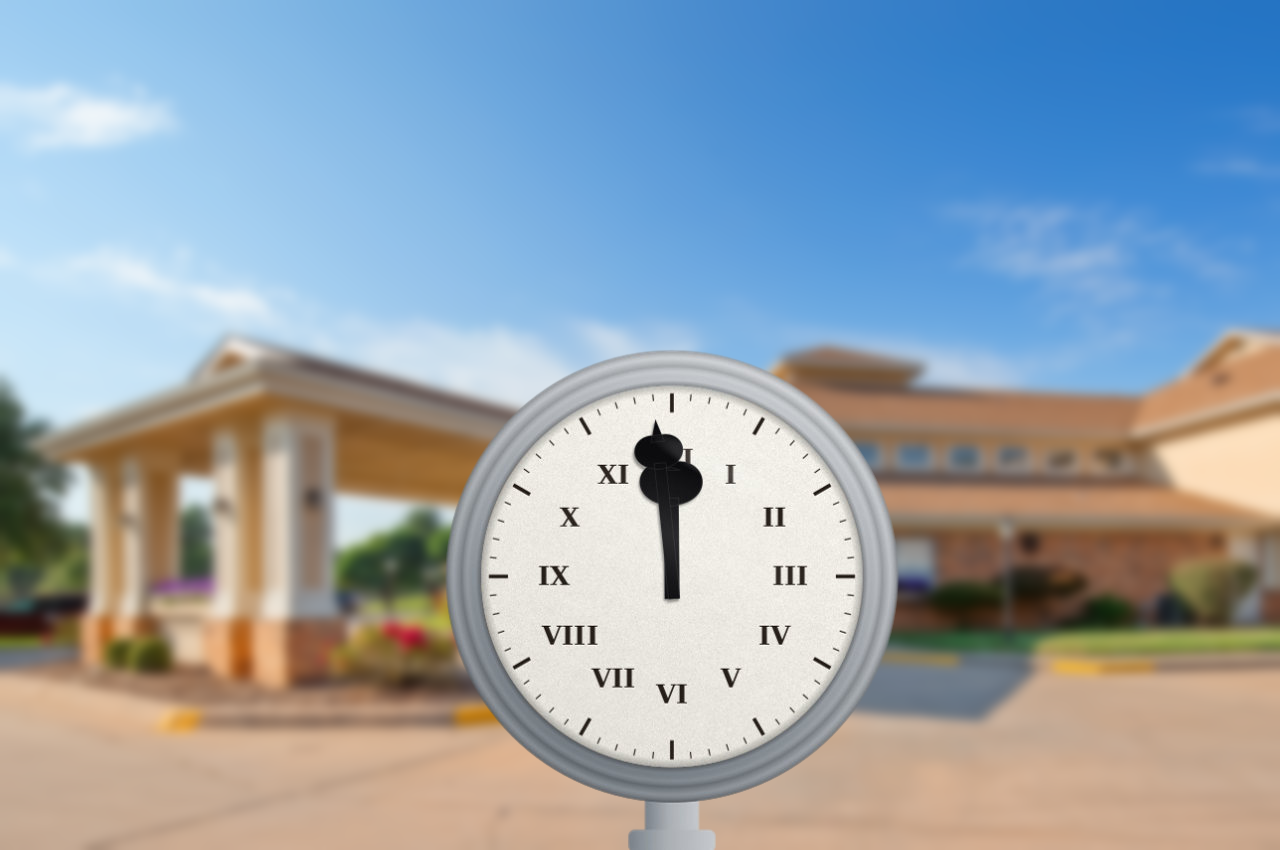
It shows 11:59
